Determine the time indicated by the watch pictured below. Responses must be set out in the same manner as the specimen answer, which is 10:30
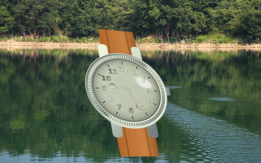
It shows 9:26
